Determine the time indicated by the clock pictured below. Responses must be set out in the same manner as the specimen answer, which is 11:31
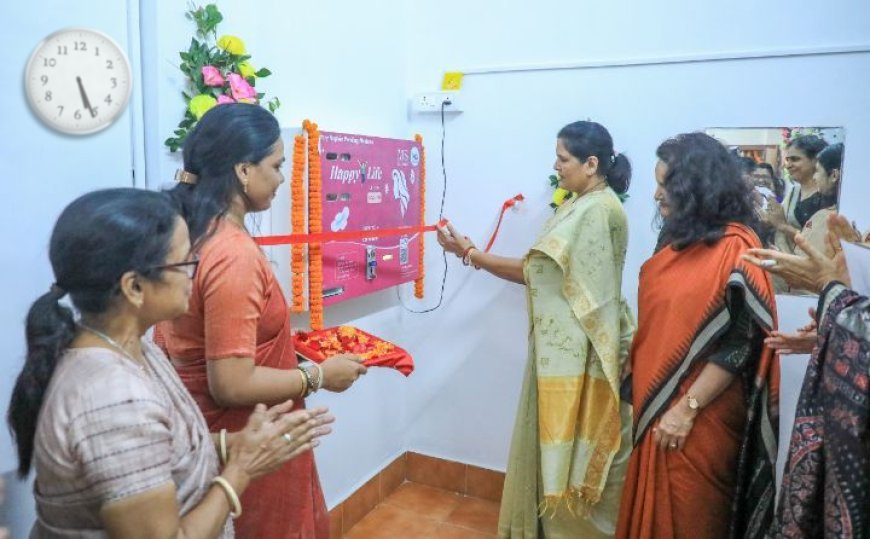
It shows 5:26
